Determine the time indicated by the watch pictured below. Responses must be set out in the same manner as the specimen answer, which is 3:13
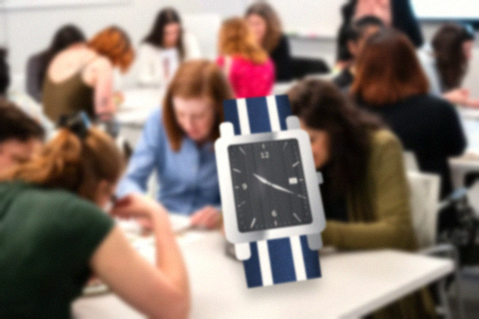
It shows 10:20
